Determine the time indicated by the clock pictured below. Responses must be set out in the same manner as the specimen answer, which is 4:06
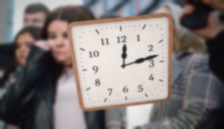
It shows 12:13
